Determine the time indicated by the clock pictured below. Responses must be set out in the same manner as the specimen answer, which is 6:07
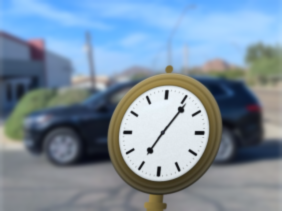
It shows 7:06
